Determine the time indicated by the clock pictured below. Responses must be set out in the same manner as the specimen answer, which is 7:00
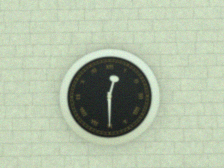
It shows 12:30
